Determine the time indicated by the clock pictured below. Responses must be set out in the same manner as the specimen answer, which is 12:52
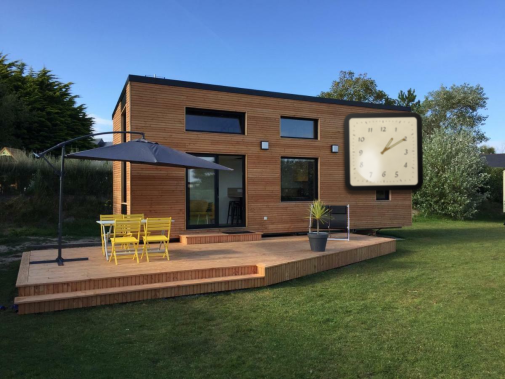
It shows 1:10
